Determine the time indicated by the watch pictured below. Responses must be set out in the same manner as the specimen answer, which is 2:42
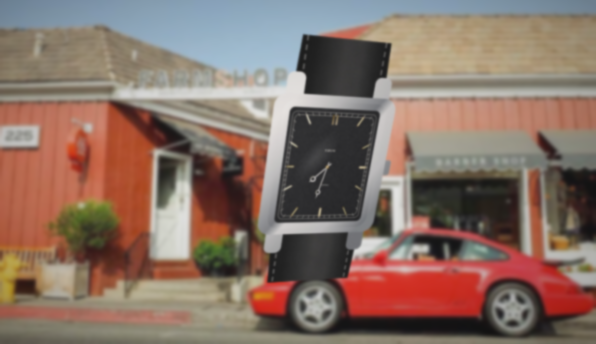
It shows 7:32
